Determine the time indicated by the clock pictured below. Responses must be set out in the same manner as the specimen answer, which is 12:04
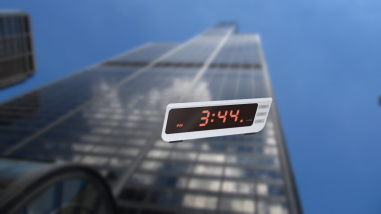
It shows 3:44
